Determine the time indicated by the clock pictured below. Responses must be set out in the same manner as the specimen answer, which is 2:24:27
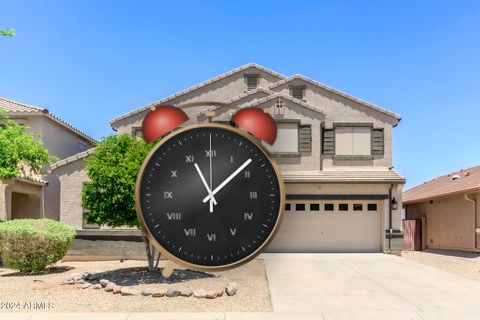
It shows 11:08:00
